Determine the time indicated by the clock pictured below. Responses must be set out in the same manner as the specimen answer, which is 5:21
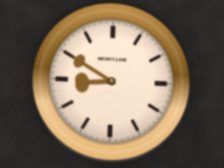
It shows 8:50
